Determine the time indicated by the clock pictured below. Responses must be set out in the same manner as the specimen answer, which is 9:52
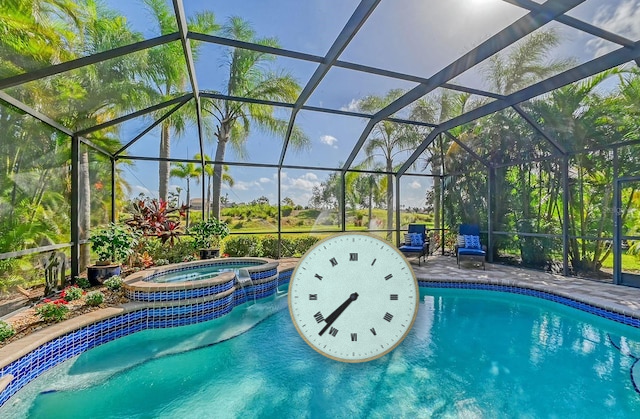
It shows 7:37
